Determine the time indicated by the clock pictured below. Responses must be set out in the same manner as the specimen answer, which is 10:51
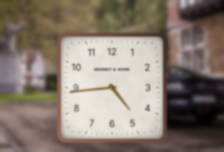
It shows 4:44
